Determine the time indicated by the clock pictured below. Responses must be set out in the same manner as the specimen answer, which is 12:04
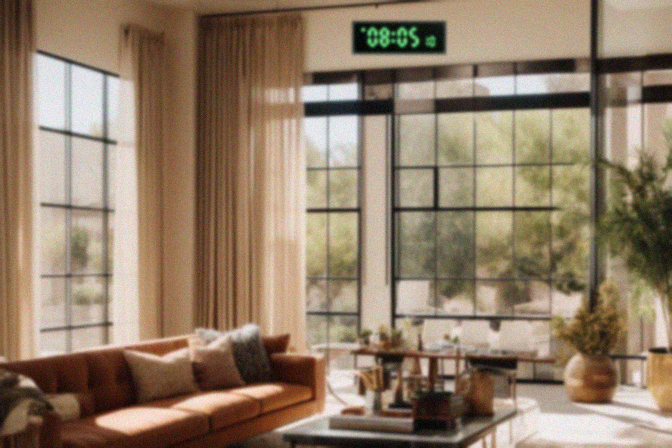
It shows 8:05
